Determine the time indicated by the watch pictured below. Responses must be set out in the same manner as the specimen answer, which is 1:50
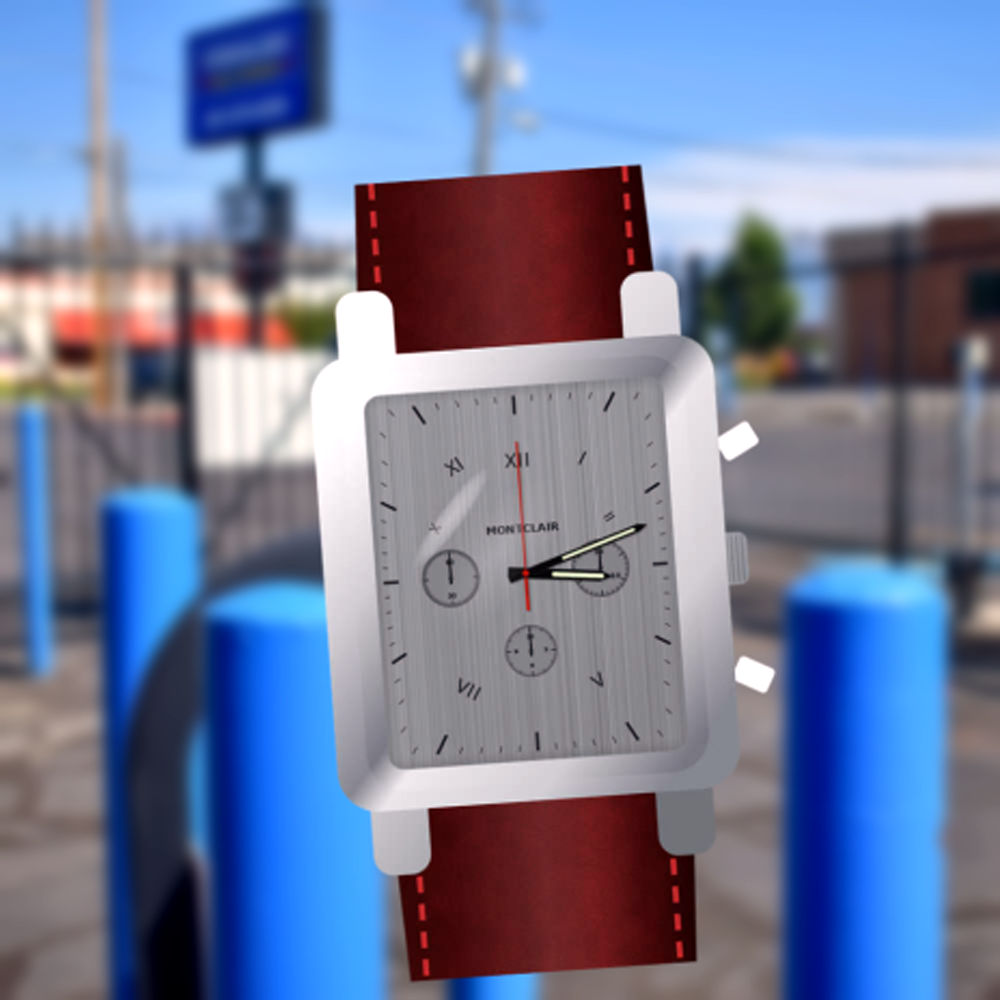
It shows 3:12
